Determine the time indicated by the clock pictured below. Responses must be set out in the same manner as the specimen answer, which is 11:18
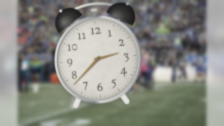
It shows 2:38
